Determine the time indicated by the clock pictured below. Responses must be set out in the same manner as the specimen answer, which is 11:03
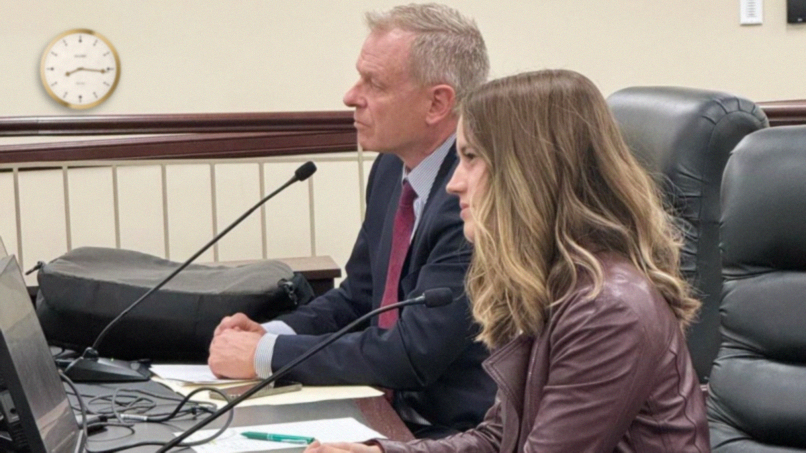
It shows 8:16
